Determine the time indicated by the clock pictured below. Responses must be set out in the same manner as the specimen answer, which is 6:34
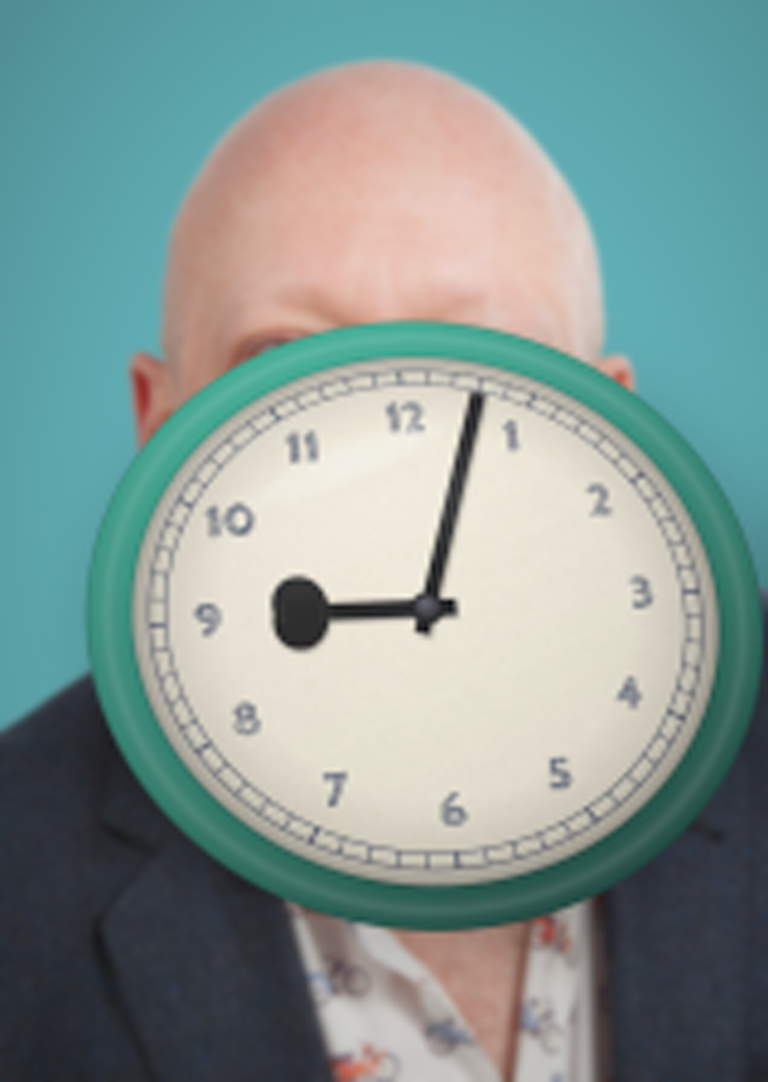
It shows 9:03
